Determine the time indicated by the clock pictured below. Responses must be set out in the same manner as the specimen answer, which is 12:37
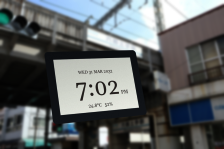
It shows 7:02
